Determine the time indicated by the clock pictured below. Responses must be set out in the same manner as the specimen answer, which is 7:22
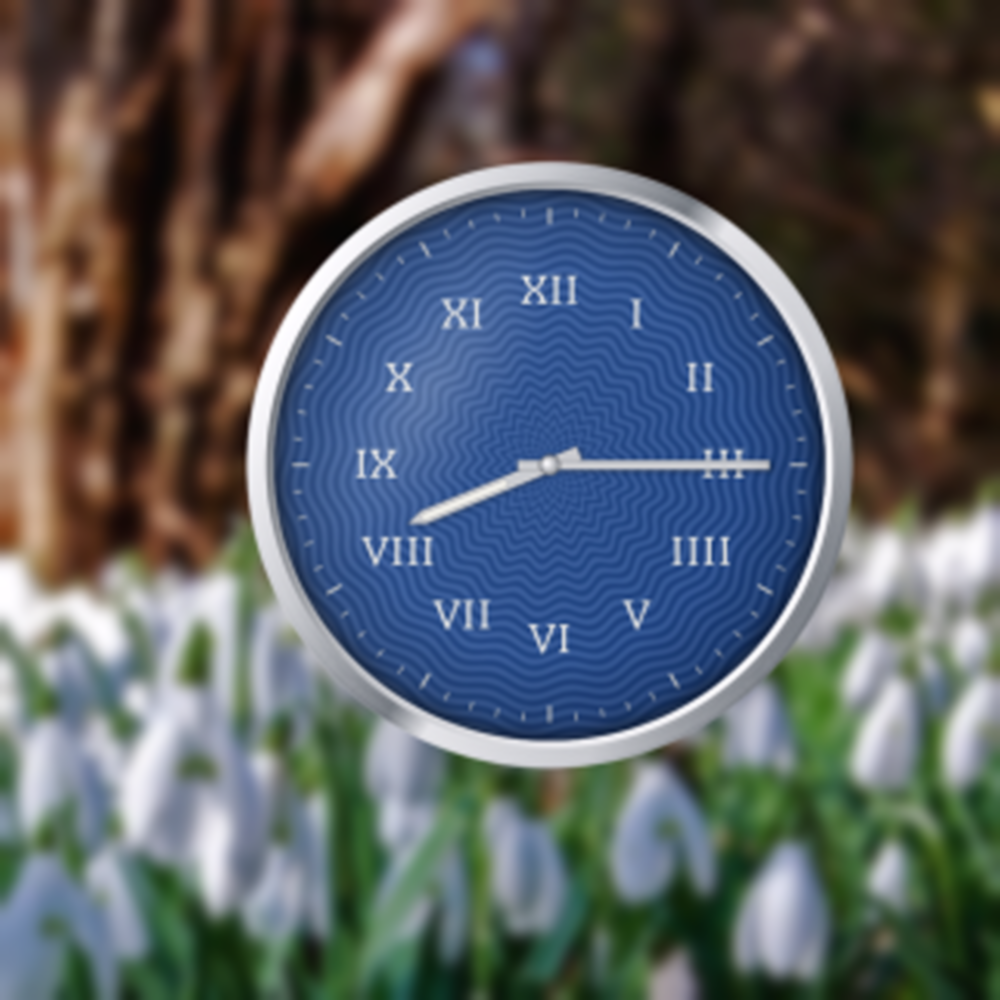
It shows 8:15
